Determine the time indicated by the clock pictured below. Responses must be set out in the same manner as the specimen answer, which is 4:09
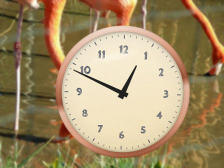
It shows 12:49
